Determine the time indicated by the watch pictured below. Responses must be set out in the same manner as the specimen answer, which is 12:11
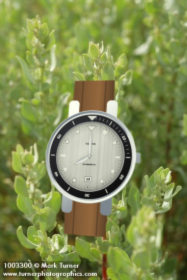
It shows 8:00
